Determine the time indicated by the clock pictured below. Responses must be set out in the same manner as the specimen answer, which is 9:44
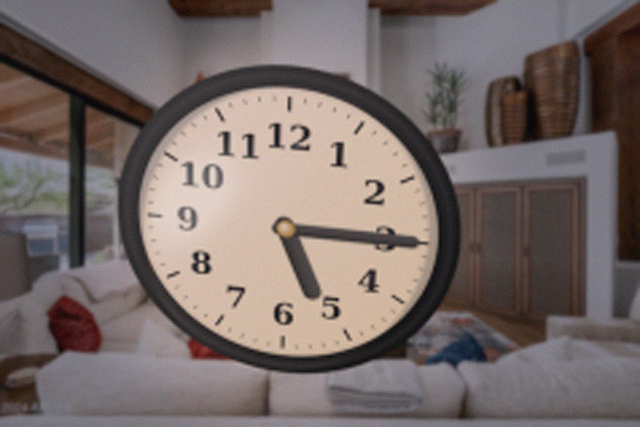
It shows 5:15
